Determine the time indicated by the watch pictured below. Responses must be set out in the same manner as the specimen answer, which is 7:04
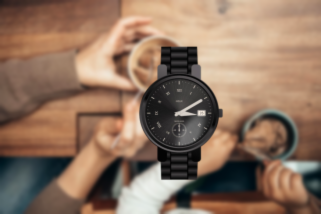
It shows 3:10
